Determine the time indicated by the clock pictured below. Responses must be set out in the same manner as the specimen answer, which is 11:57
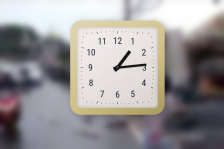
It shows 1:14
